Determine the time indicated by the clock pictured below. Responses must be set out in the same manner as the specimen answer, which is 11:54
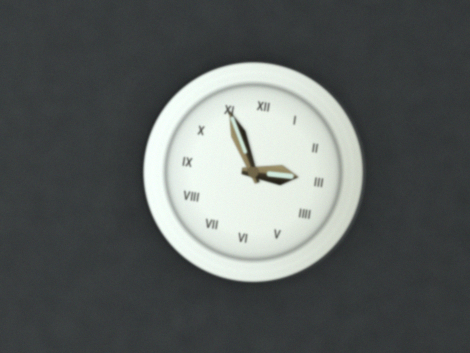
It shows 2:55
